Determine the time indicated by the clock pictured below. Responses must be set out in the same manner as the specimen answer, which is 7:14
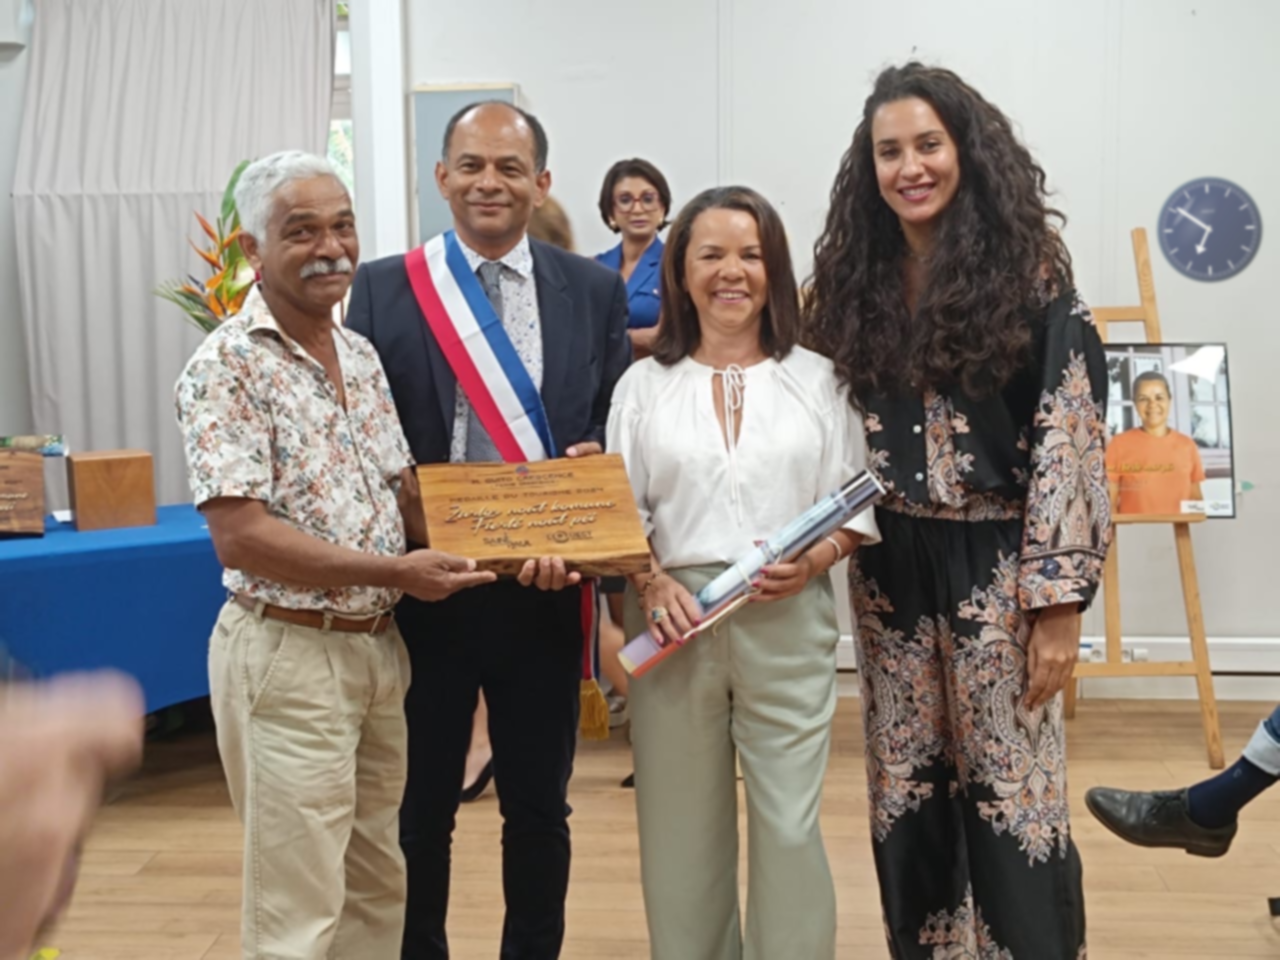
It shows 6:51
